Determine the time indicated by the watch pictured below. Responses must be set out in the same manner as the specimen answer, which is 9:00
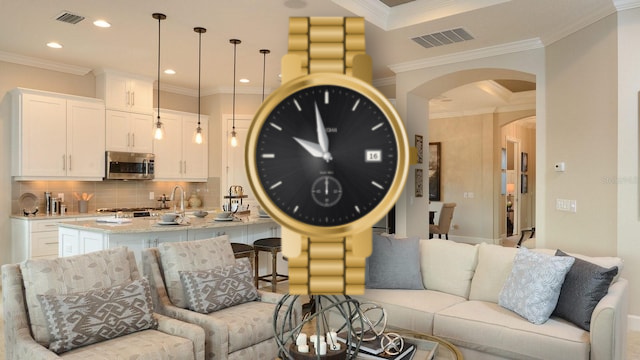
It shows 9:58
